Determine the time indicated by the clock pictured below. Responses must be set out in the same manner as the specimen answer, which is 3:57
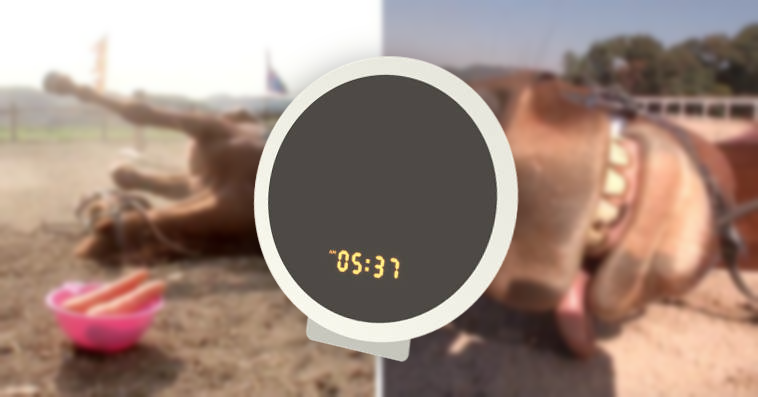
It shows 5:37
